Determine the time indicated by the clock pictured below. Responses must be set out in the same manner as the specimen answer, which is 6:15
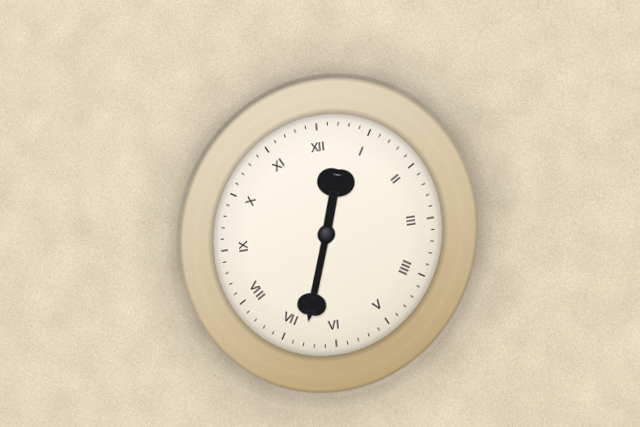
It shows 12:33
